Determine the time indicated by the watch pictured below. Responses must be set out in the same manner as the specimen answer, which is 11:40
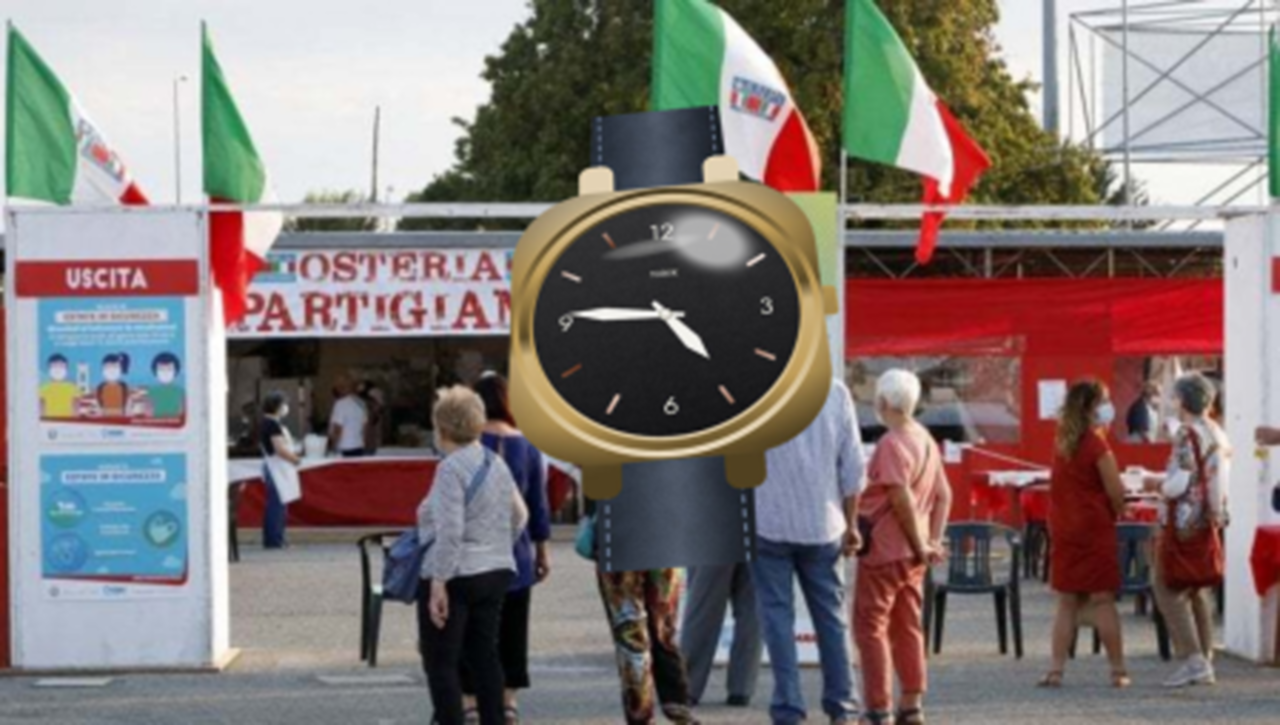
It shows 4:46
